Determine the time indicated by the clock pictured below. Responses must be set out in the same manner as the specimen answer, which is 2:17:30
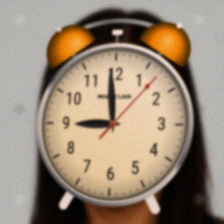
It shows 8:59:07
